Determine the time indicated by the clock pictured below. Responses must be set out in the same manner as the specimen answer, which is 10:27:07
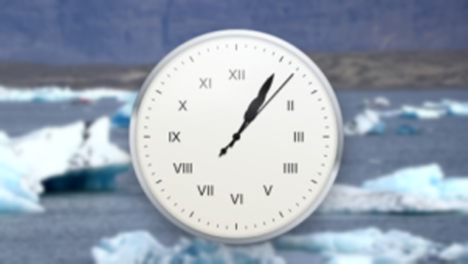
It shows 1:05:07
